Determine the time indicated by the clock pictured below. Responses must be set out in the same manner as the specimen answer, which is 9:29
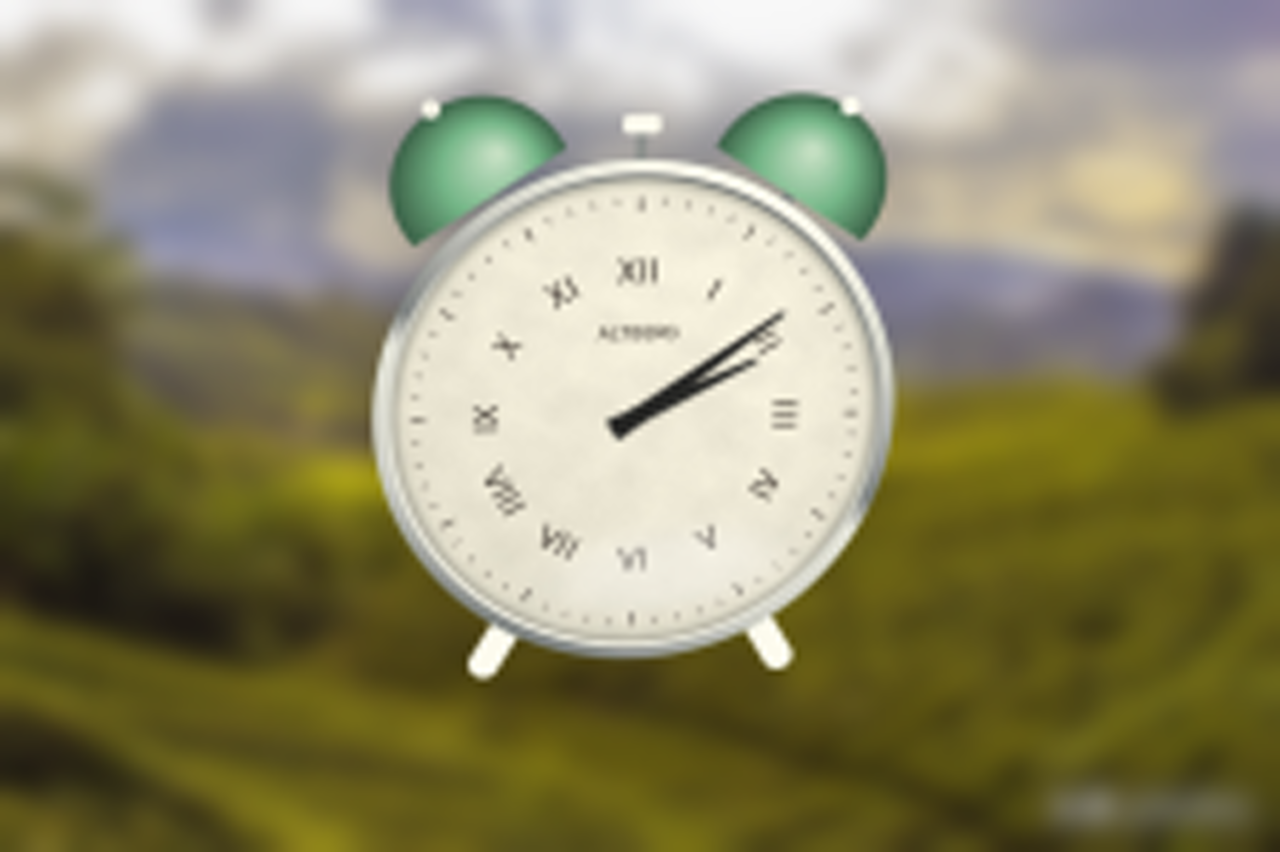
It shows 2:09
